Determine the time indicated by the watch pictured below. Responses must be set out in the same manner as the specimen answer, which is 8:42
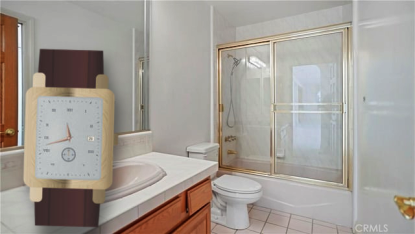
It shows 11:42
